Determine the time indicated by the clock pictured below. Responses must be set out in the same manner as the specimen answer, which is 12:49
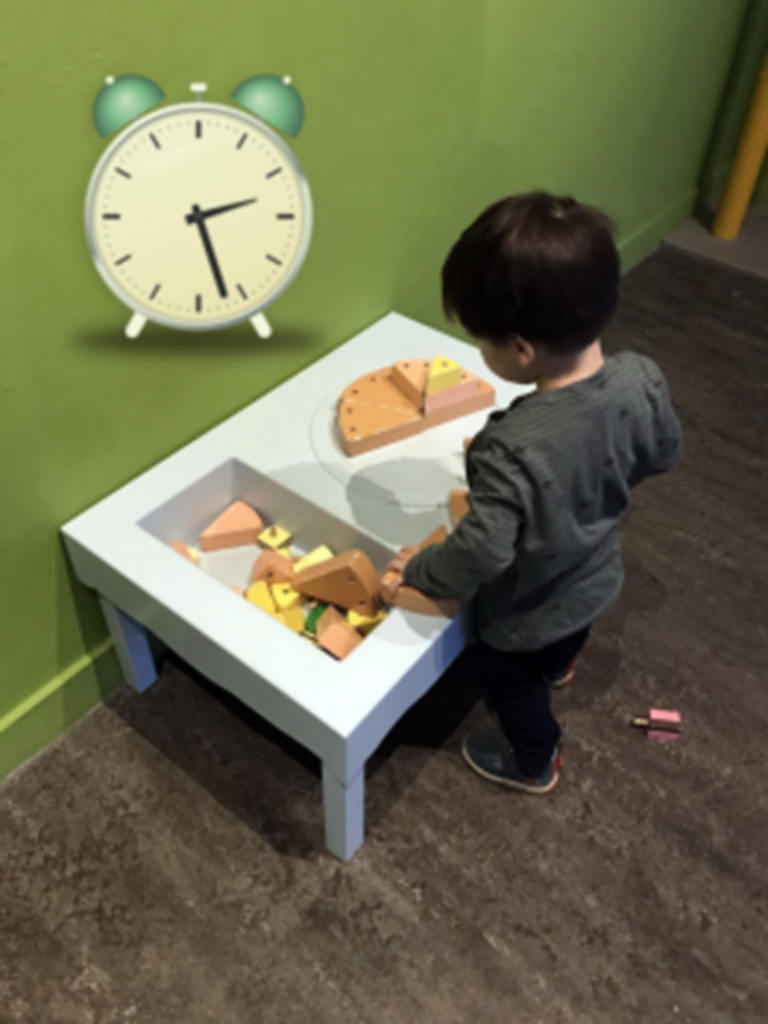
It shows 2:27
